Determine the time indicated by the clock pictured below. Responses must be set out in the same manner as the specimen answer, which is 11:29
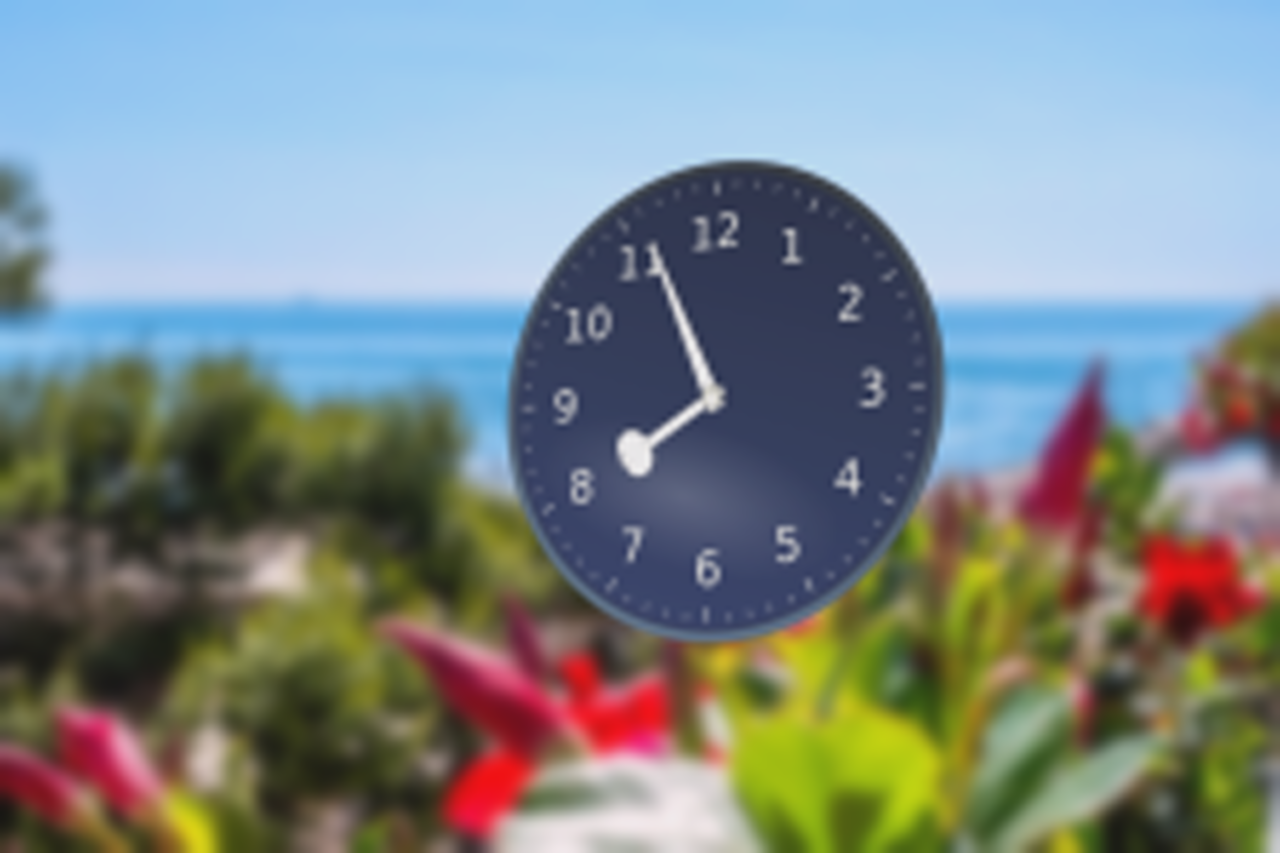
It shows 7:56
